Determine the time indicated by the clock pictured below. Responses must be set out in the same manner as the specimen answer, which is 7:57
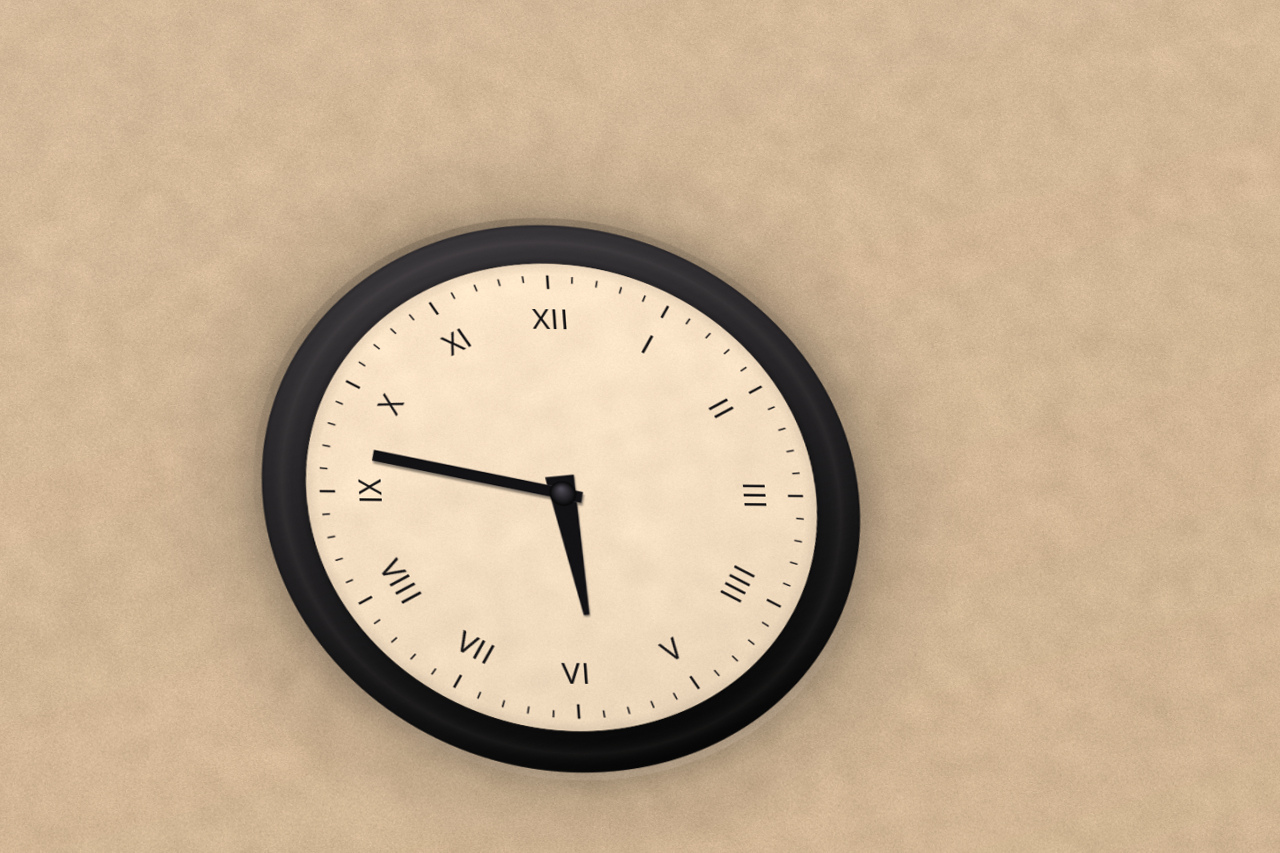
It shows 5:47
